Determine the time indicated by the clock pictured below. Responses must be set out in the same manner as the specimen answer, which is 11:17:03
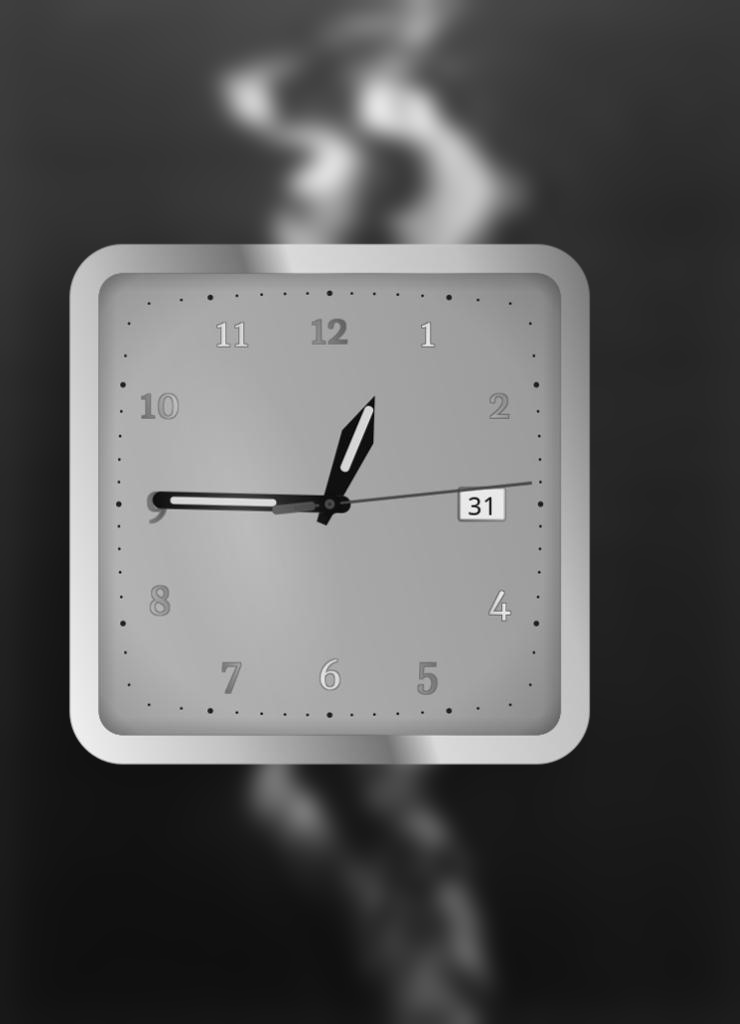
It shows 12:45:14
